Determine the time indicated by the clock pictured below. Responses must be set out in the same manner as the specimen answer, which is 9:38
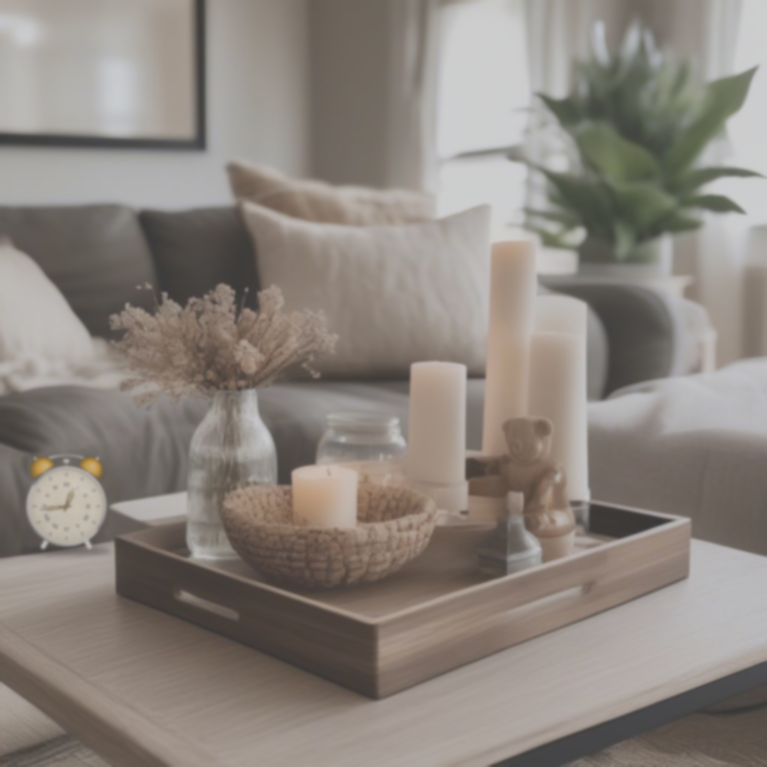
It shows 12:44
